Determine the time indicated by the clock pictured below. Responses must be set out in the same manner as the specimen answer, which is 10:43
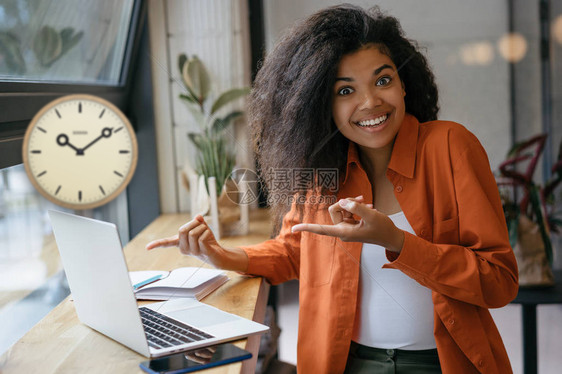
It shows 10:09
